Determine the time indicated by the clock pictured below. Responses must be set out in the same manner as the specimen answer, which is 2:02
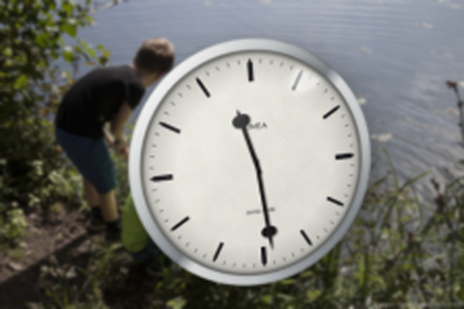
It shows 11:29
